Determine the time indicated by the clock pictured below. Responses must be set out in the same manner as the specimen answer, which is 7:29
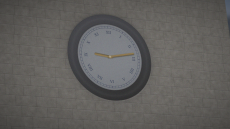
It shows 9:13
